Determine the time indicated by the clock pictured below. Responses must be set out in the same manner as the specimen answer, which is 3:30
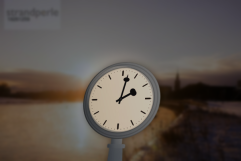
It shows 2:02
